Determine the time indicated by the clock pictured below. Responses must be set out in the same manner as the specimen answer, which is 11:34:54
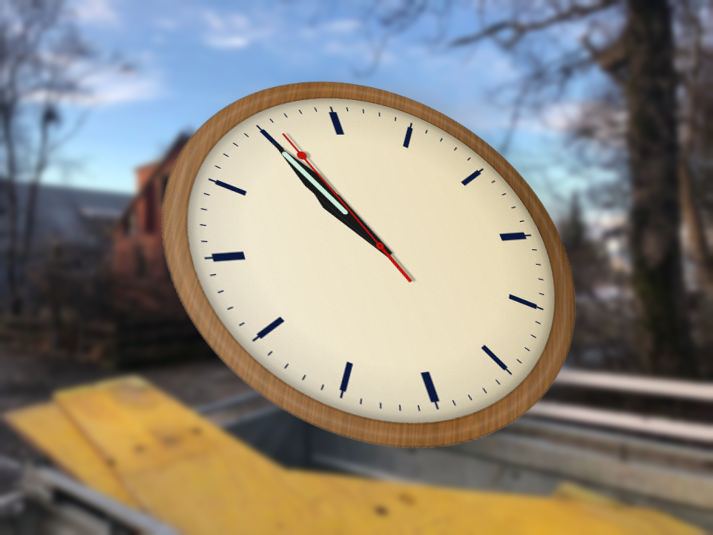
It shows 10:54:56
